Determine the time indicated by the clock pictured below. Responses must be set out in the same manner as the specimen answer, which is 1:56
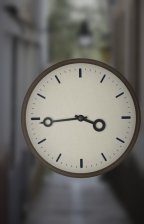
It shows 3:44
